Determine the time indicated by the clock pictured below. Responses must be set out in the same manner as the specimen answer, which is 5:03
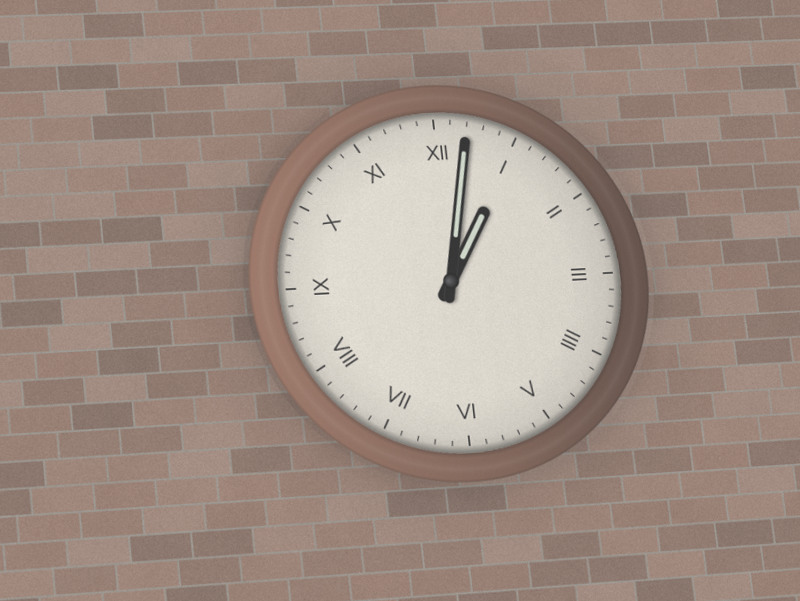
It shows 1:02
